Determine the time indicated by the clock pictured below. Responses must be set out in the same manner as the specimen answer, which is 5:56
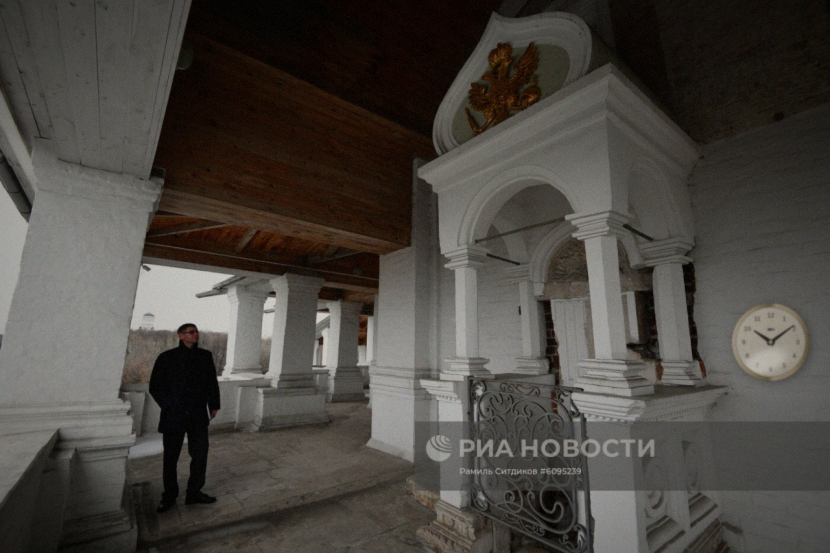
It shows 10:09
